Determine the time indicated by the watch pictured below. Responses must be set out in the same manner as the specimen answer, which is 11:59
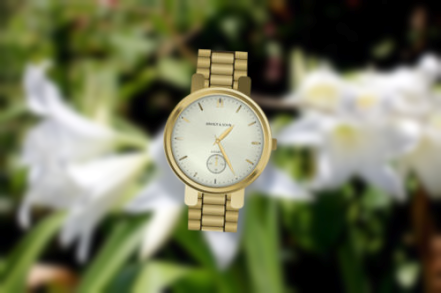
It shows 1:25
